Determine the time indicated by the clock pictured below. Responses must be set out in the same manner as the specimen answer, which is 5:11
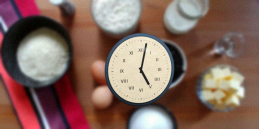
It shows 5:02
